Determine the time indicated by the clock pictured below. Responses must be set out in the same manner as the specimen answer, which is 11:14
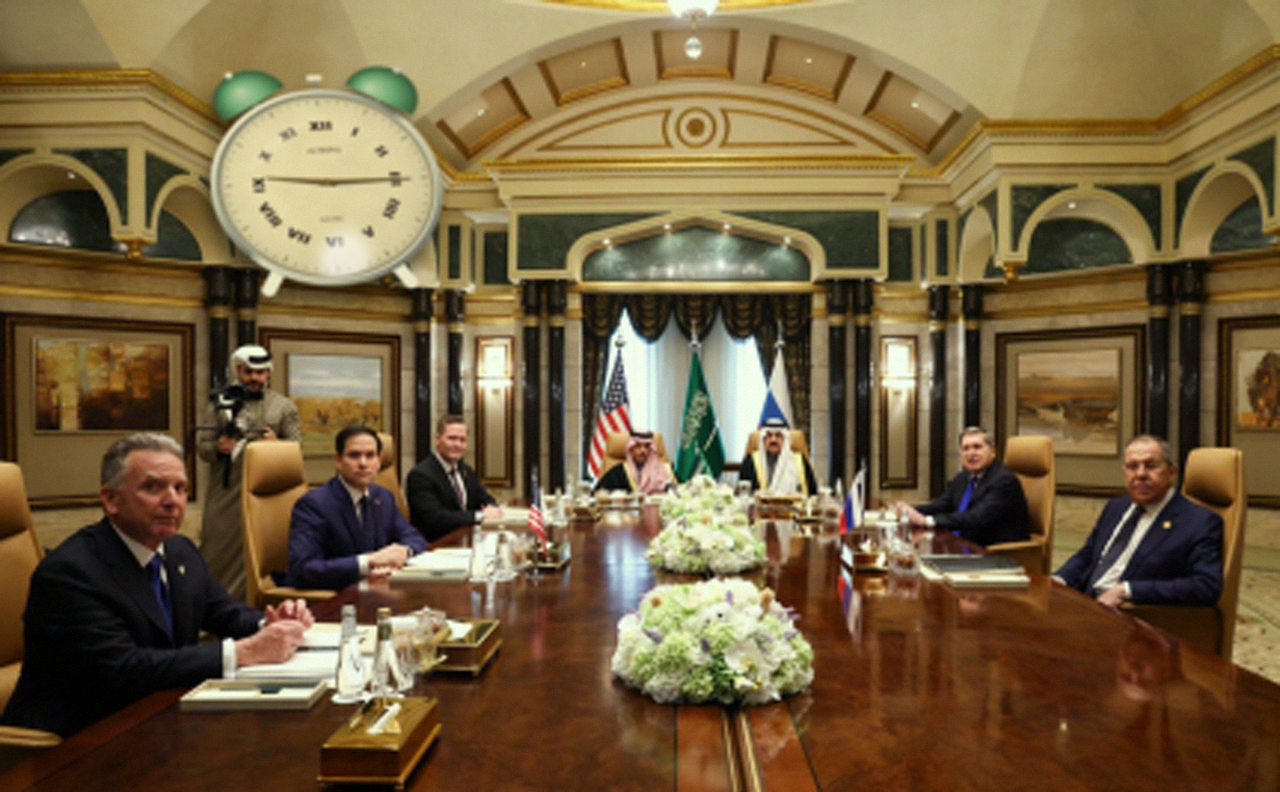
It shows 9:15
